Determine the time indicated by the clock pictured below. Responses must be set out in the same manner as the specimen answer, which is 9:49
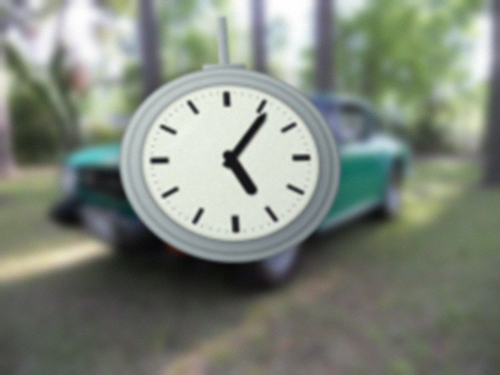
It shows 5:06
